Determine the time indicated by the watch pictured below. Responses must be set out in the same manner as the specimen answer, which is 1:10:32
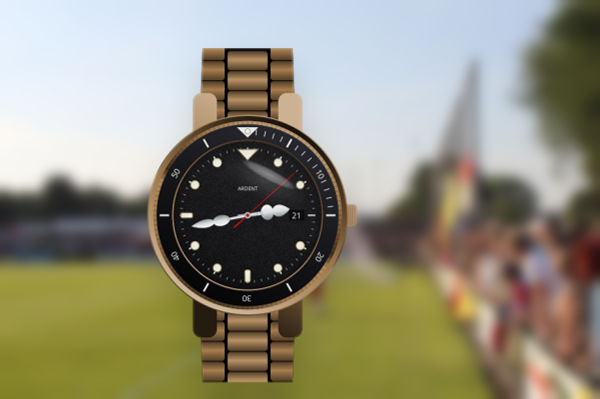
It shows 2:43:08
